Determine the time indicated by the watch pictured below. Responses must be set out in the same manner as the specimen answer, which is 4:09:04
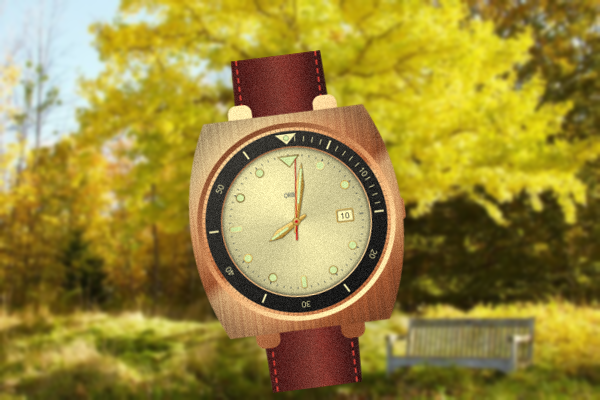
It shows 8:02:01
